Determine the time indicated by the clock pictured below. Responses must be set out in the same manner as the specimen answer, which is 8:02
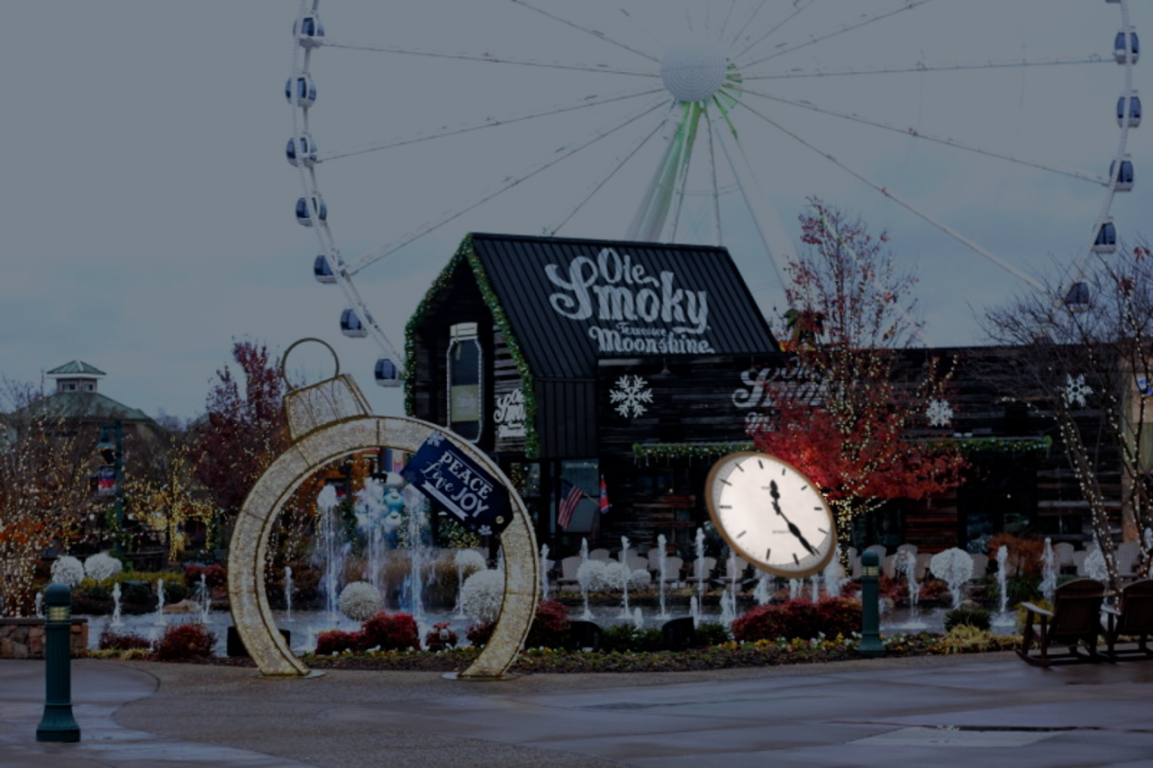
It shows 12:26
